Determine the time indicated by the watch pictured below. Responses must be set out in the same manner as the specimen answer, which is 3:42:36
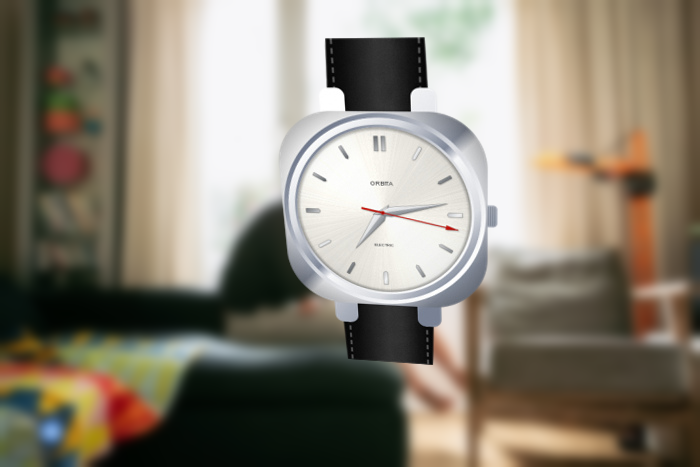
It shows 7:13:17
